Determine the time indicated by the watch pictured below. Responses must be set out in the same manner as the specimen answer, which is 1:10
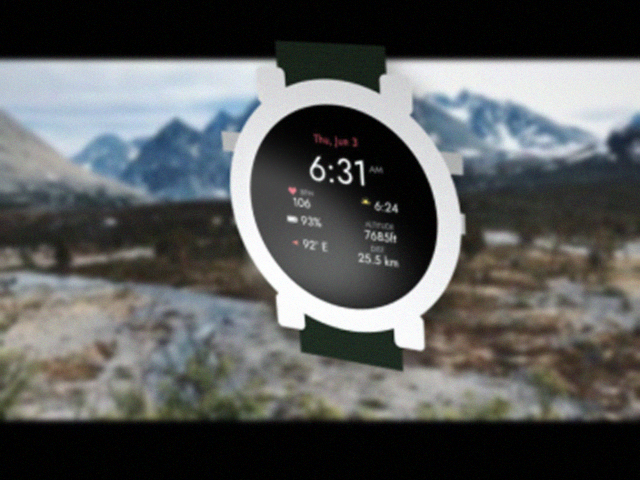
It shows 6:31
